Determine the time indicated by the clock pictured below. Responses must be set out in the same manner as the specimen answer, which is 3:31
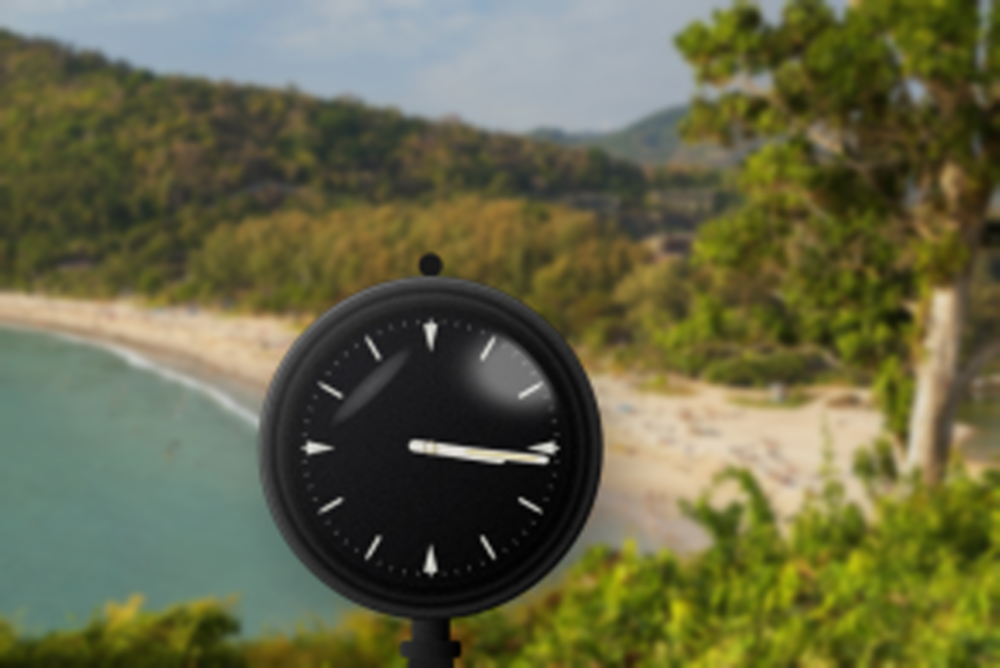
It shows 3:16
